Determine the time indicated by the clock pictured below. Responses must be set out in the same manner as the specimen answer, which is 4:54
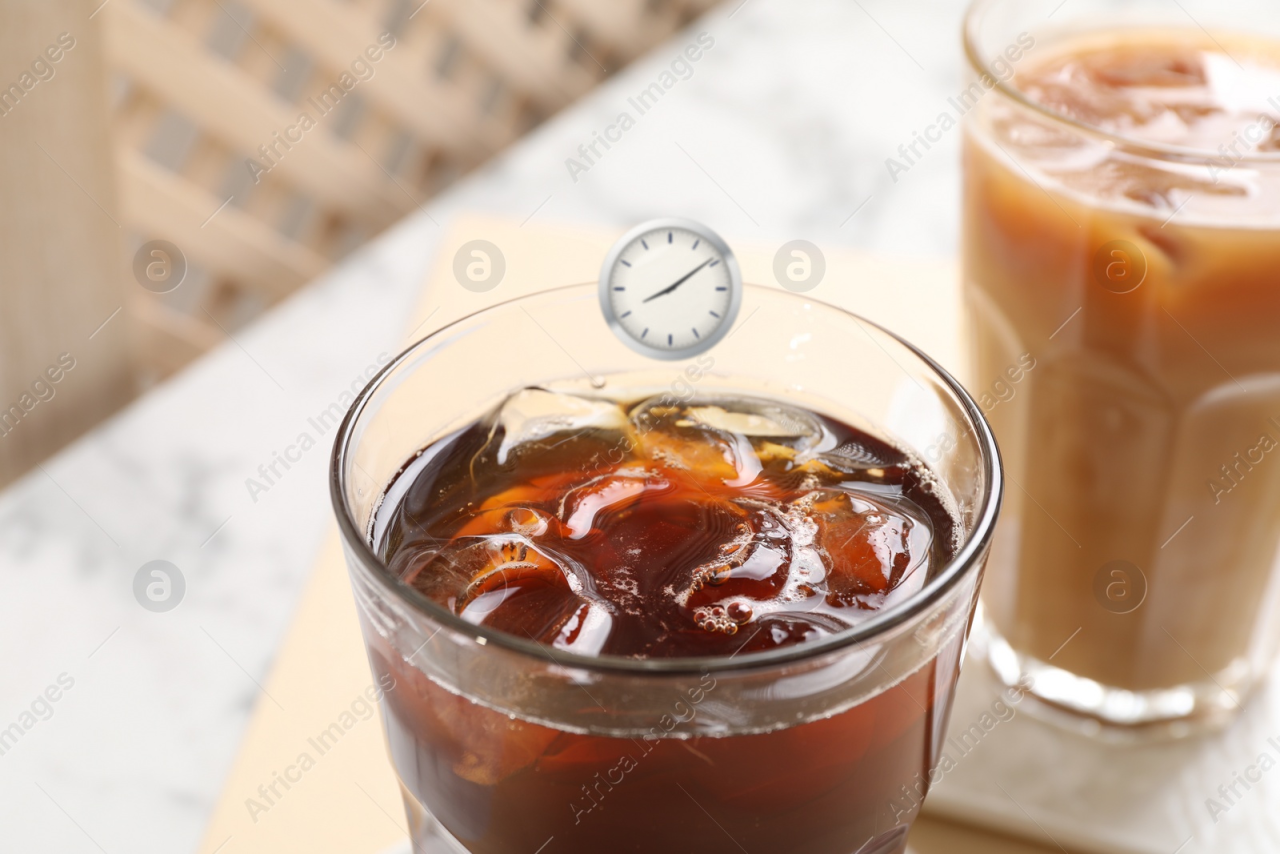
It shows 8:09
